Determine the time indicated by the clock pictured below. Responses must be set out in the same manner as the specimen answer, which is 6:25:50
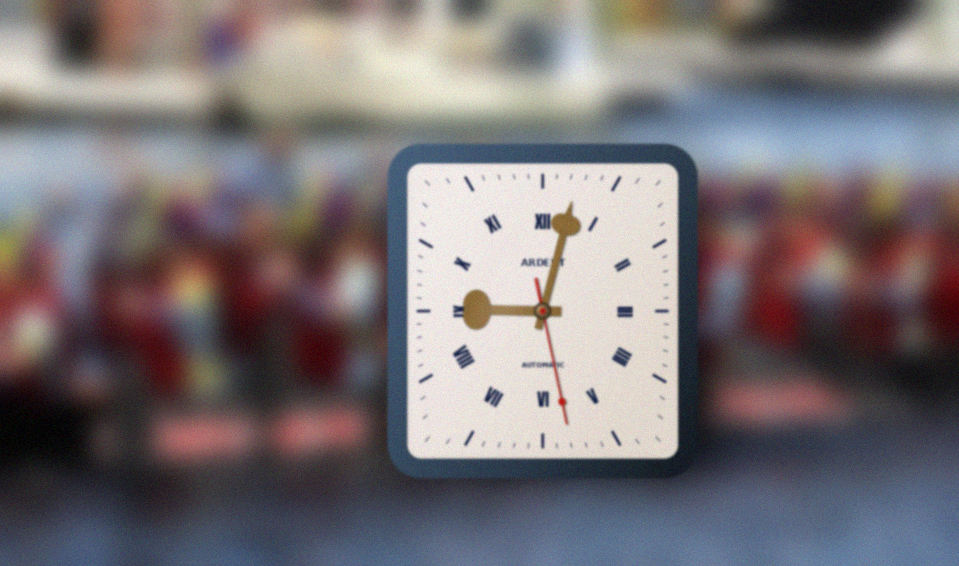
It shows 9:02:28
